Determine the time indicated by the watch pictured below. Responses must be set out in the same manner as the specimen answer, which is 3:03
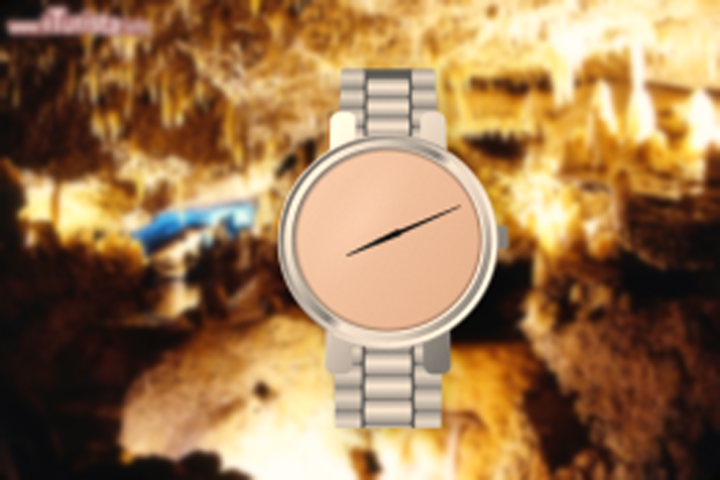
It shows 8:11
